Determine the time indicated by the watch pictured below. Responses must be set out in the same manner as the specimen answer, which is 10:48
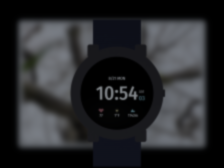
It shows 10:54
